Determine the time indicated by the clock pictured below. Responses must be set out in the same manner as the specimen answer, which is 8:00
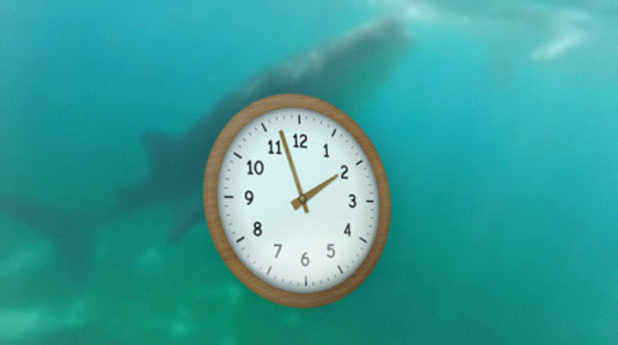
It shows 1:57
